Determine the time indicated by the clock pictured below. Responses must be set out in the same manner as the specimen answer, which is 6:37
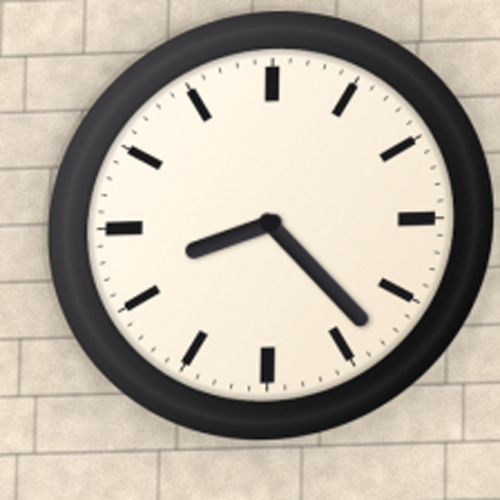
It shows 8:23
